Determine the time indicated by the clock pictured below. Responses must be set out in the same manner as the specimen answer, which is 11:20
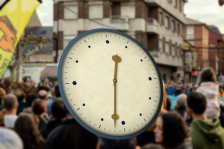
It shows 12:32
